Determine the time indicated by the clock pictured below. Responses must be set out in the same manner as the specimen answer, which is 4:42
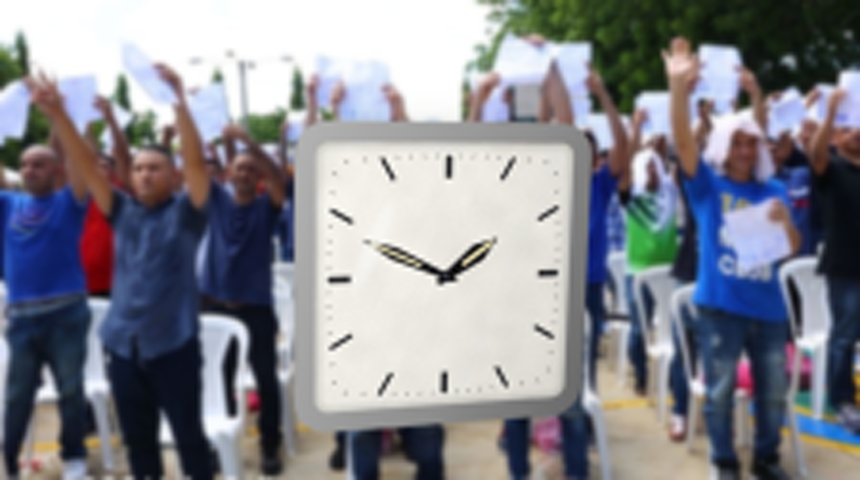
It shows 1:49
